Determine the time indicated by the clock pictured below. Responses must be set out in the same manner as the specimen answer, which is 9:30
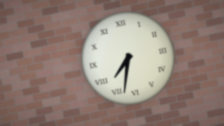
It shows 7:33
